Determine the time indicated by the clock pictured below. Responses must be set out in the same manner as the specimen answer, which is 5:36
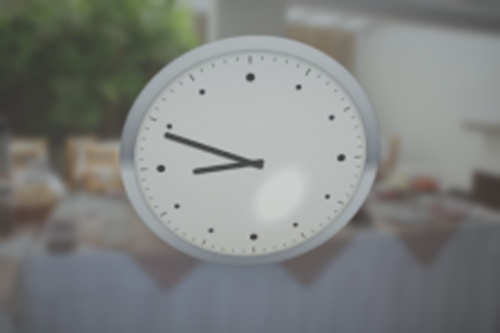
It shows 8:49
